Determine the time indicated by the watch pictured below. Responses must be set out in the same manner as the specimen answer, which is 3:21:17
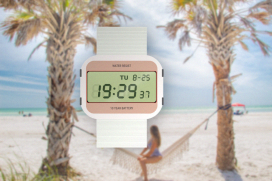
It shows 19:29:37
